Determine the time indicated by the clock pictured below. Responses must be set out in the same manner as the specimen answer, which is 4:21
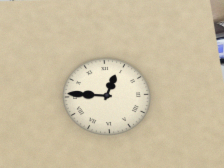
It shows 12:46
